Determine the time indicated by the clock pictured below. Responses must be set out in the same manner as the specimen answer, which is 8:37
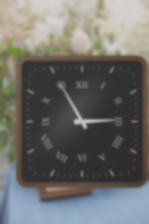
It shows 2:55
